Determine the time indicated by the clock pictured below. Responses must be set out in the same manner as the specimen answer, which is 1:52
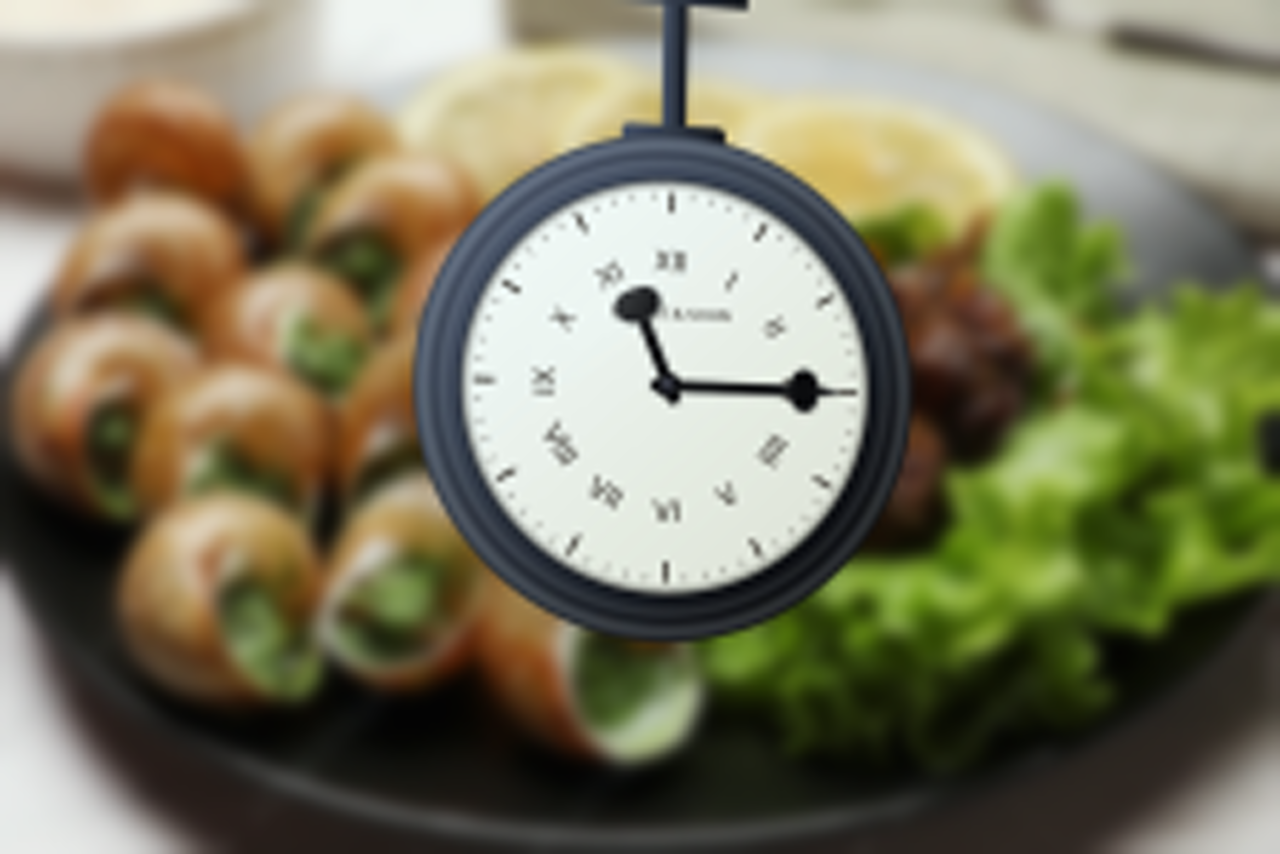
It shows 11:15
